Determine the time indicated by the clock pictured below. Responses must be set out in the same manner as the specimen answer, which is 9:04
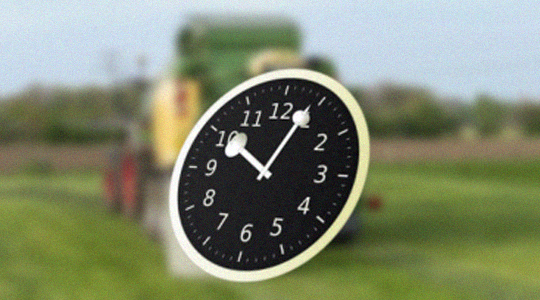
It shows 10:04
